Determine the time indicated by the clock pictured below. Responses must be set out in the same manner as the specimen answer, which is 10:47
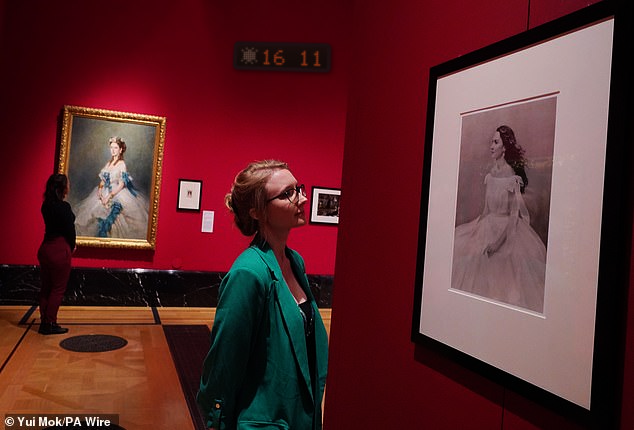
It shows 16:11
